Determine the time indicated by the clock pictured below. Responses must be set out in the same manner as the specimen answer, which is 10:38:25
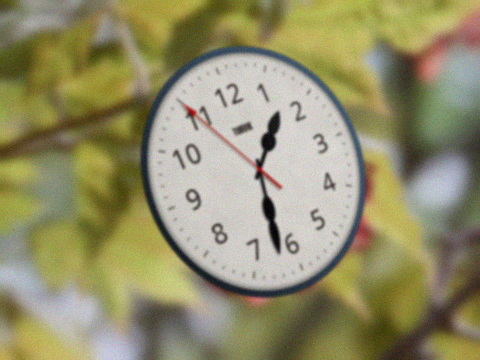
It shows 1:31:55
